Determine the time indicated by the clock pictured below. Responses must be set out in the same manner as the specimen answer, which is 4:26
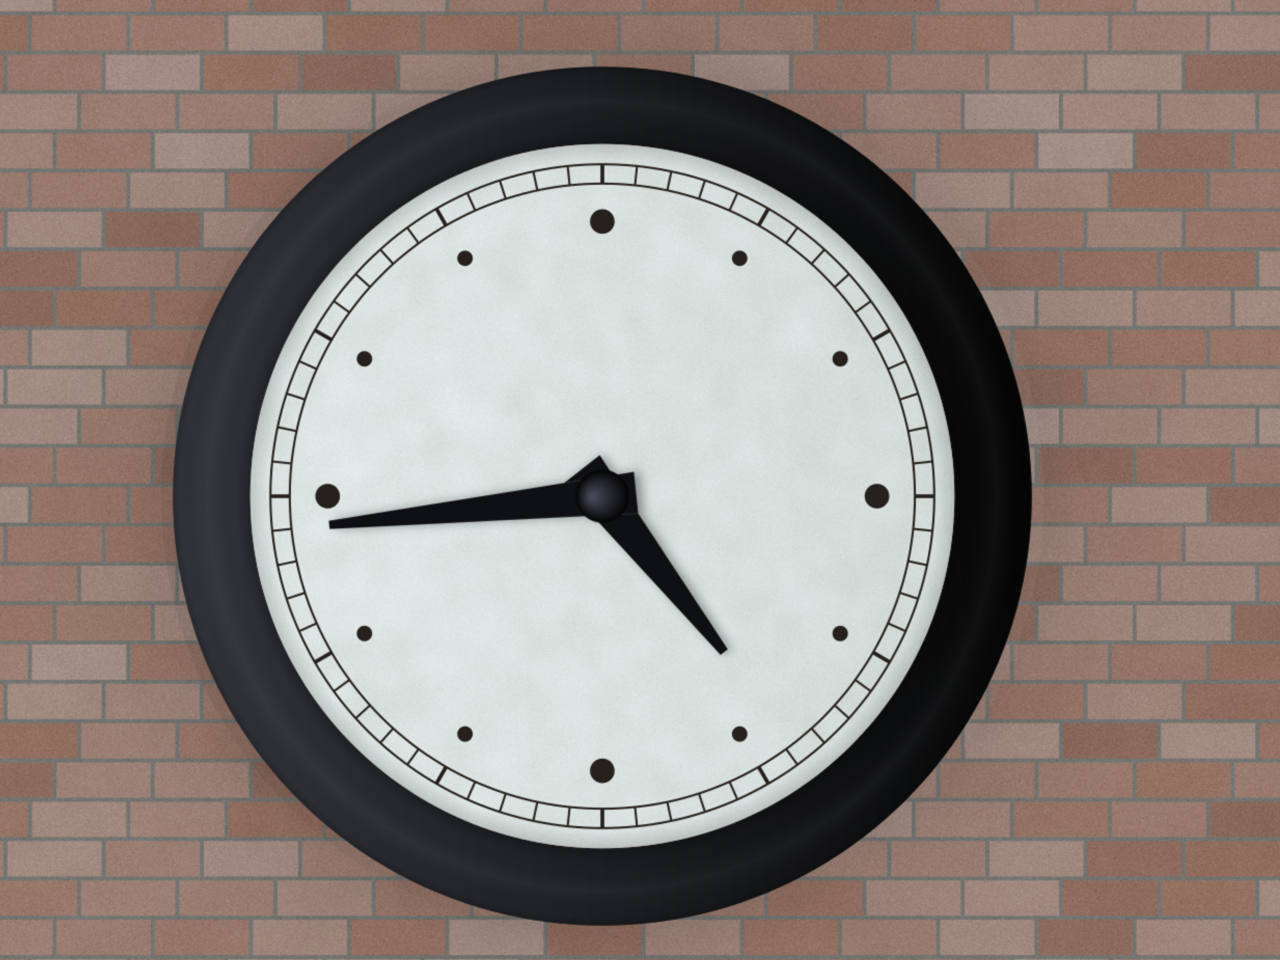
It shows 4:44
